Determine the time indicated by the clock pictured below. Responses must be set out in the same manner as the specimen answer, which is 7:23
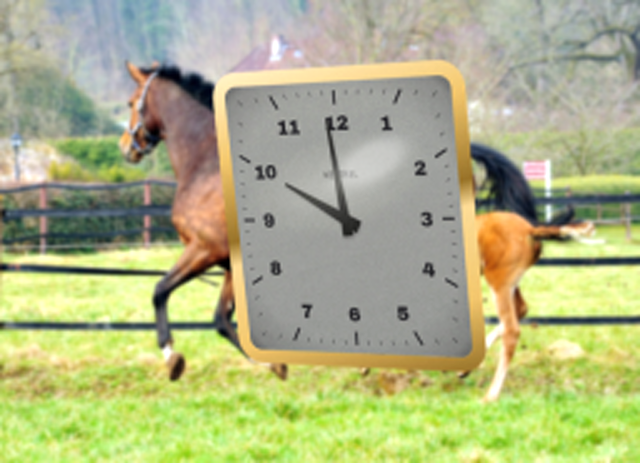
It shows 9:59
